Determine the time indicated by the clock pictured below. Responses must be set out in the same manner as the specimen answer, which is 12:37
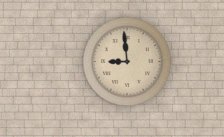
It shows 8:59
